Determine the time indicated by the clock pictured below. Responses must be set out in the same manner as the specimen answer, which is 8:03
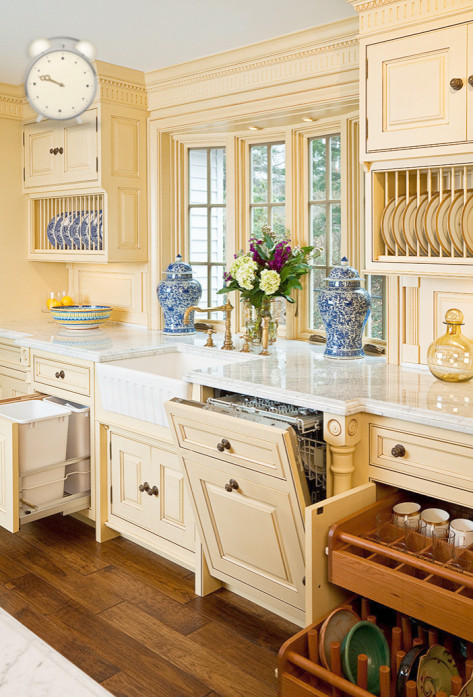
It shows 9:48
